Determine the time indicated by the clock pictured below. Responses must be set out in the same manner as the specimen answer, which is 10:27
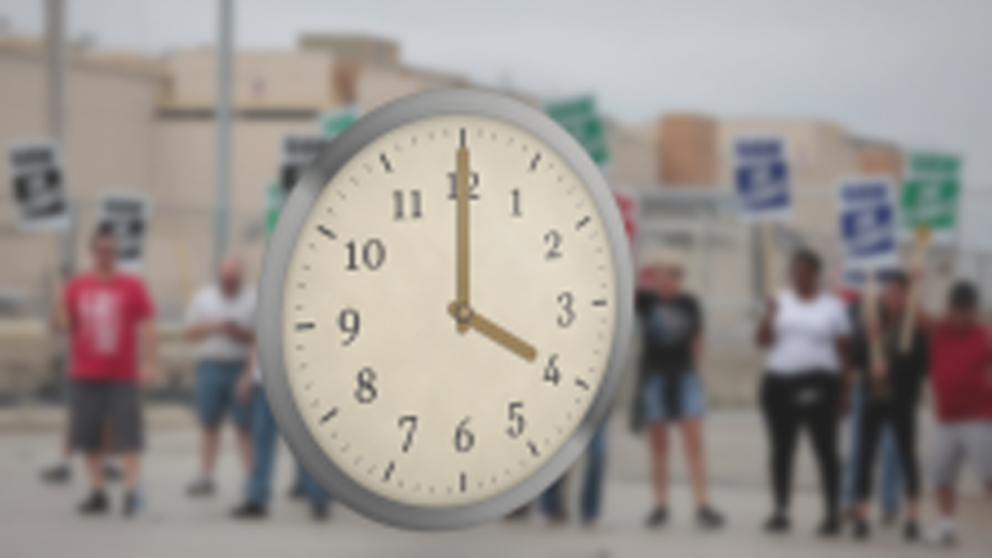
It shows 4:00
